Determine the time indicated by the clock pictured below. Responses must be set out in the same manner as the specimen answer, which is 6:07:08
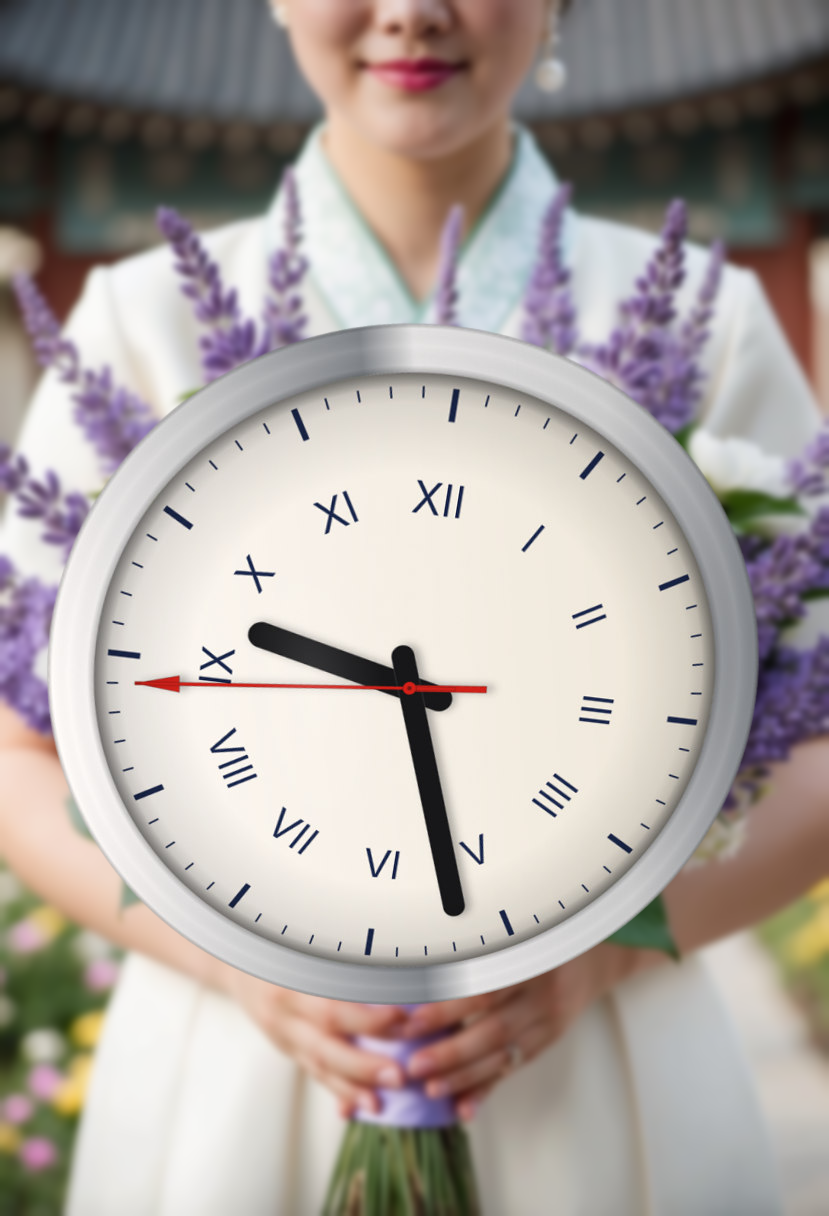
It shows 9:26:44
